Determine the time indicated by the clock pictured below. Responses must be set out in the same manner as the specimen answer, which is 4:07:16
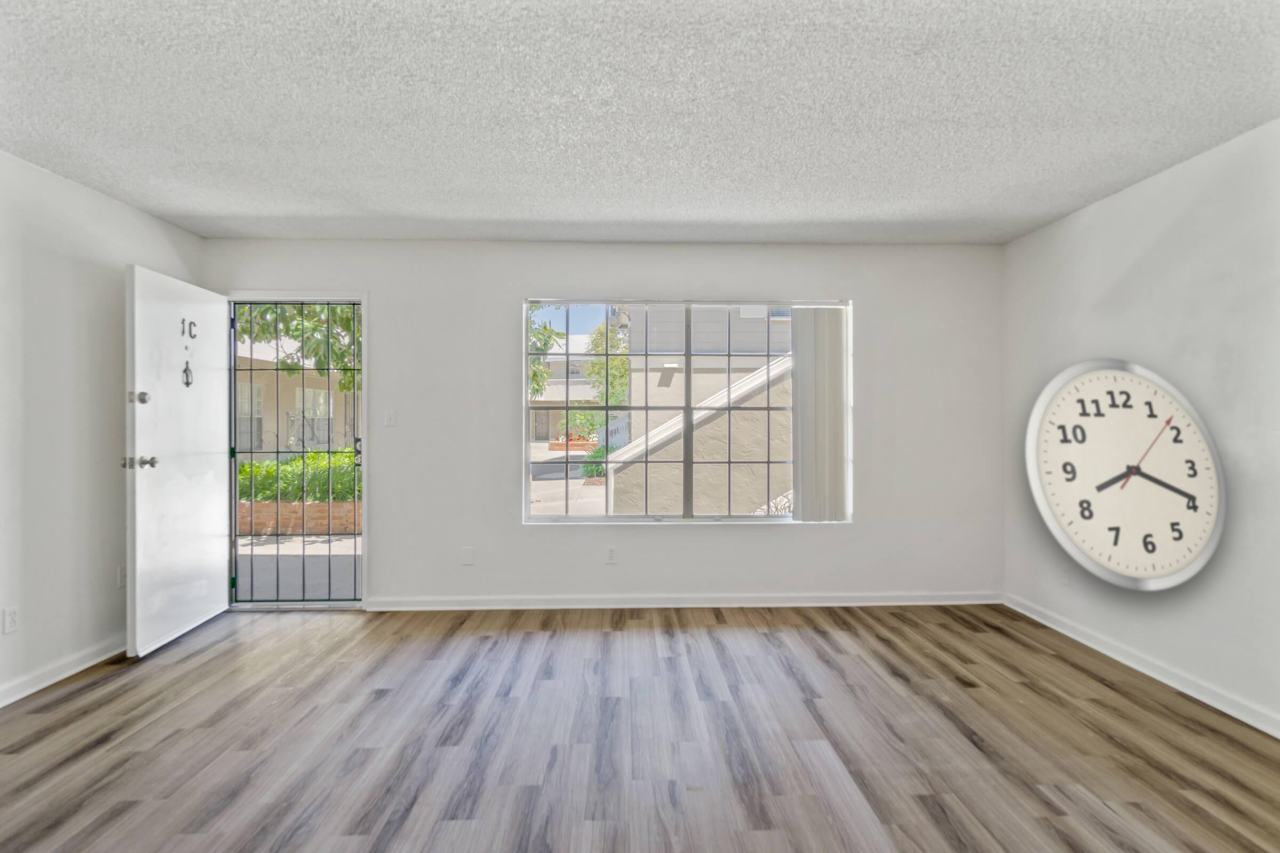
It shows 8:19:08
